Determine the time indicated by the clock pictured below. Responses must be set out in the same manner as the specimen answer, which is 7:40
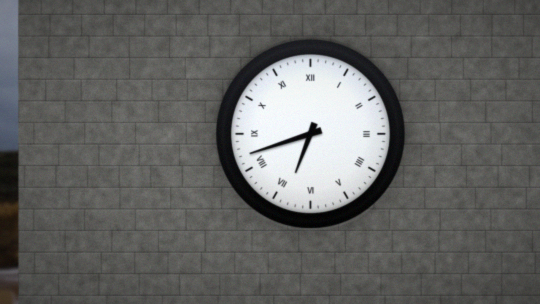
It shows 6:42
